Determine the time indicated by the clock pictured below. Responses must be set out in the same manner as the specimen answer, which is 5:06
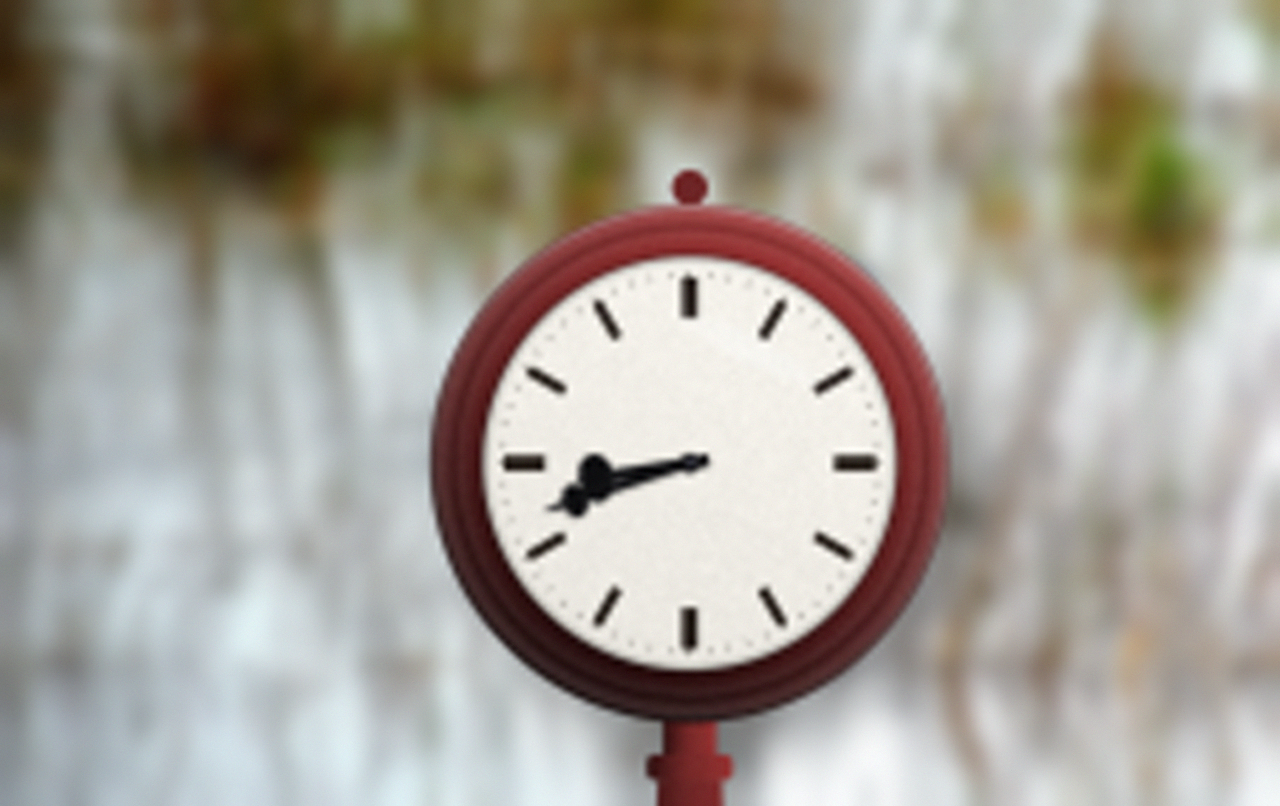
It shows 8:42
